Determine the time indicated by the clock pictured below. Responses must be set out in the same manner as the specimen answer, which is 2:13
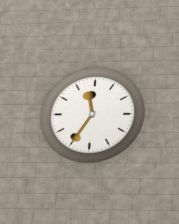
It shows 11:35
